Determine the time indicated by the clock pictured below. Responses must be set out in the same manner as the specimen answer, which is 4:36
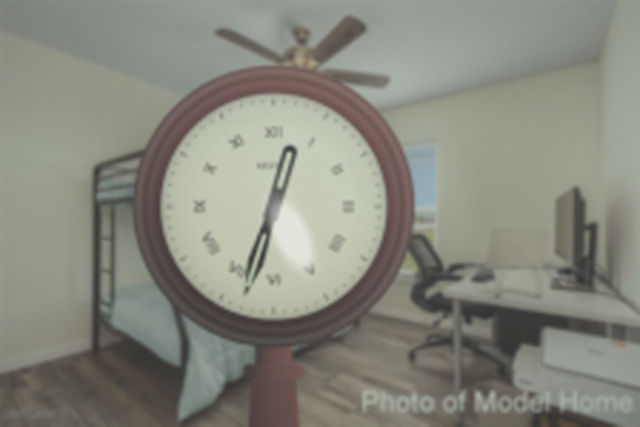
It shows 12:33
